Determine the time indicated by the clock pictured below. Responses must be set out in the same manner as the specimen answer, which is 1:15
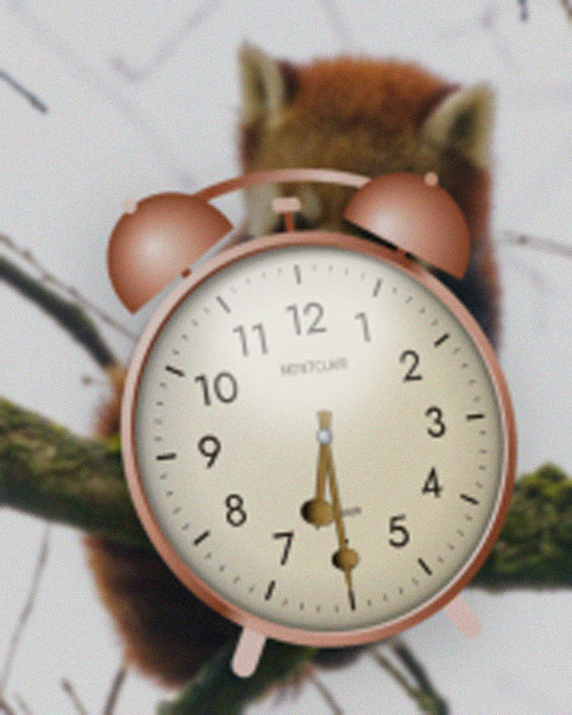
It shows 6:30
